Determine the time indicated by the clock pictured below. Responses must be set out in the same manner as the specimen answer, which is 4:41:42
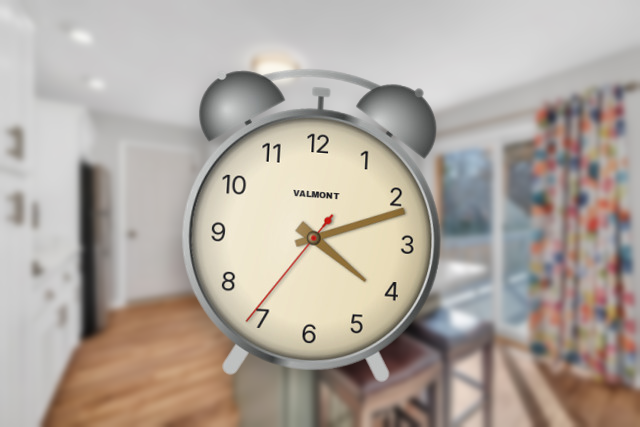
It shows 4:11:36
